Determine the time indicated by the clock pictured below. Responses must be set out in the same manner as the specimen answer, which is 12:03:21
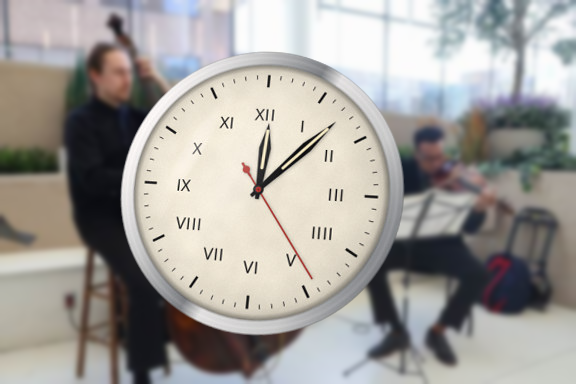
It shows 12:07:24
